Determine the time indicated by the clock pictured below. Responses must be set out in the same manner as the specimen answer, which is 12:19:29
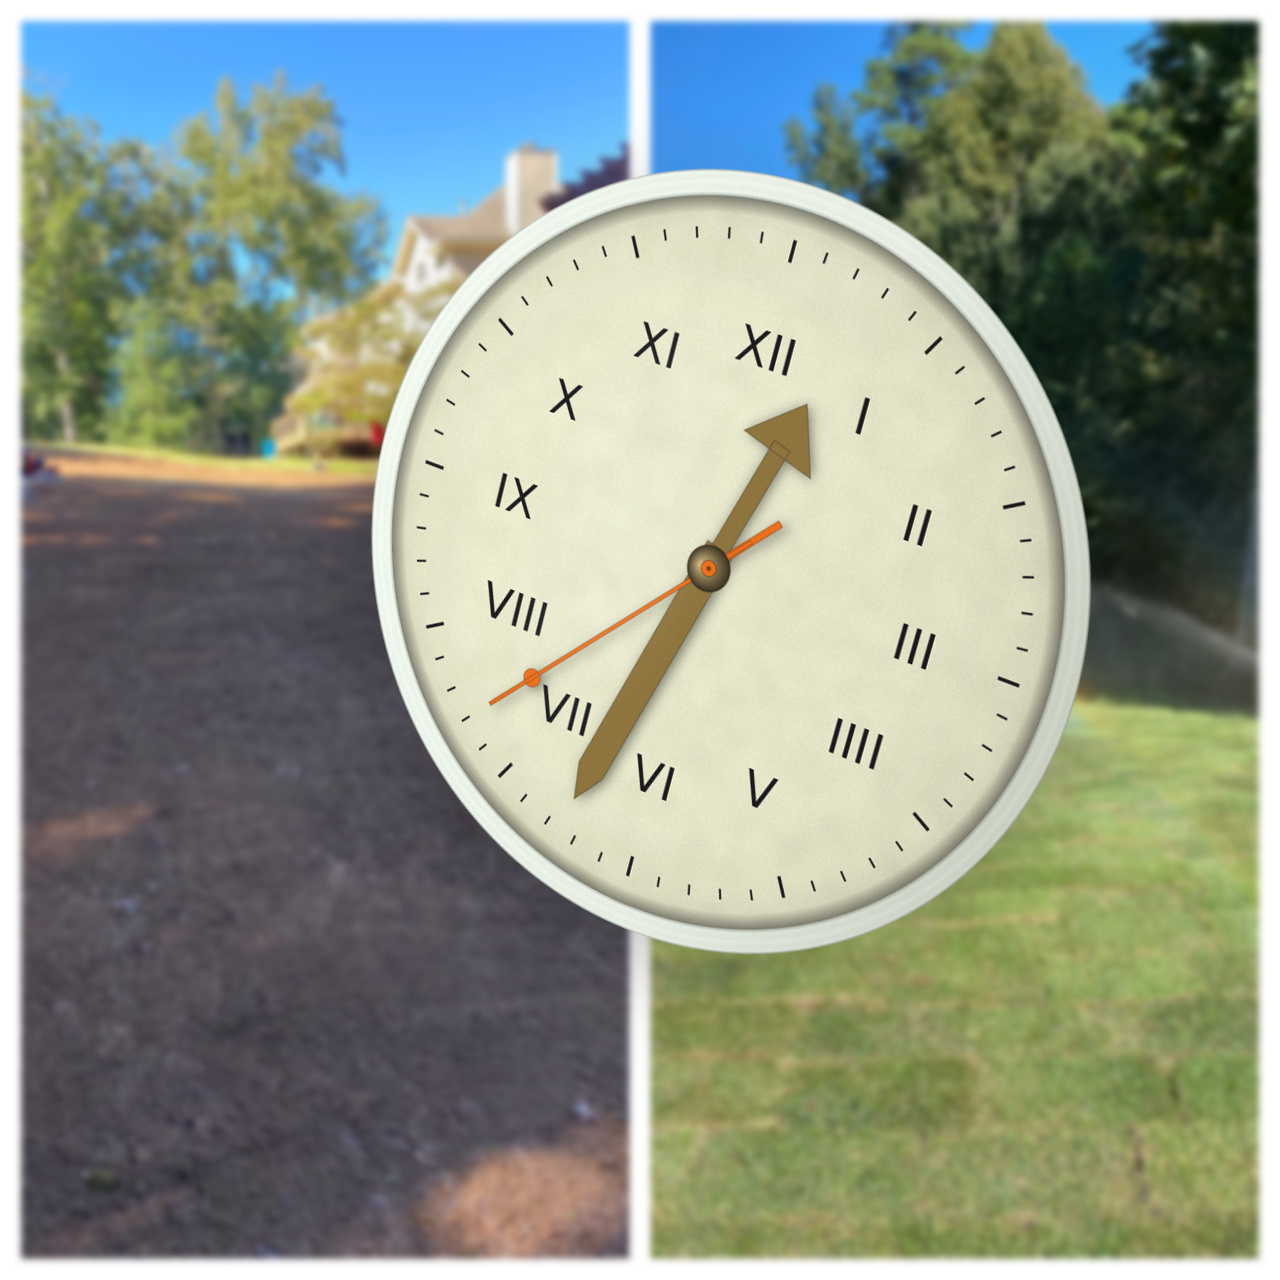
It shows 12:32:37
